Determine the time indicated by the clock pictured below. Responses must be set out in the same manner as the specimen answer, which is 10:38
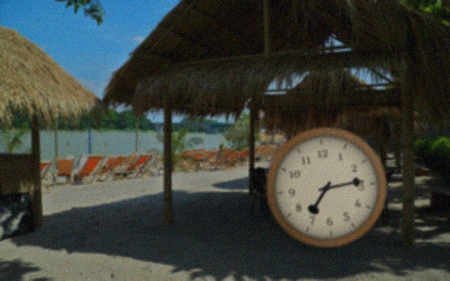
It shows 7:14
